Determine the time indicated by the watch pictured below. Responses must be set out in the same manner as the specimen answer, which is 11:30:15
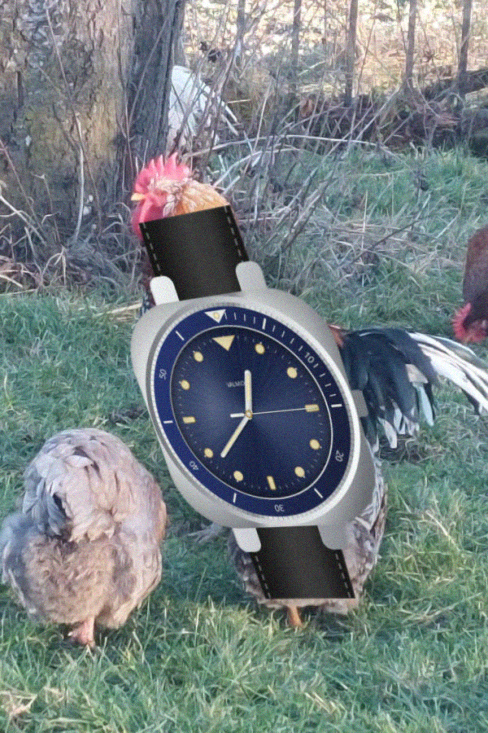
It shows 12:38:15
